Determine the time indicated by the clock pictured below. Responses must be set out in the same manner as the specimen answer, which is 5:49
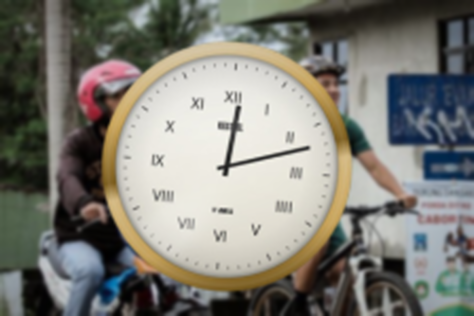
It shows 12:12
